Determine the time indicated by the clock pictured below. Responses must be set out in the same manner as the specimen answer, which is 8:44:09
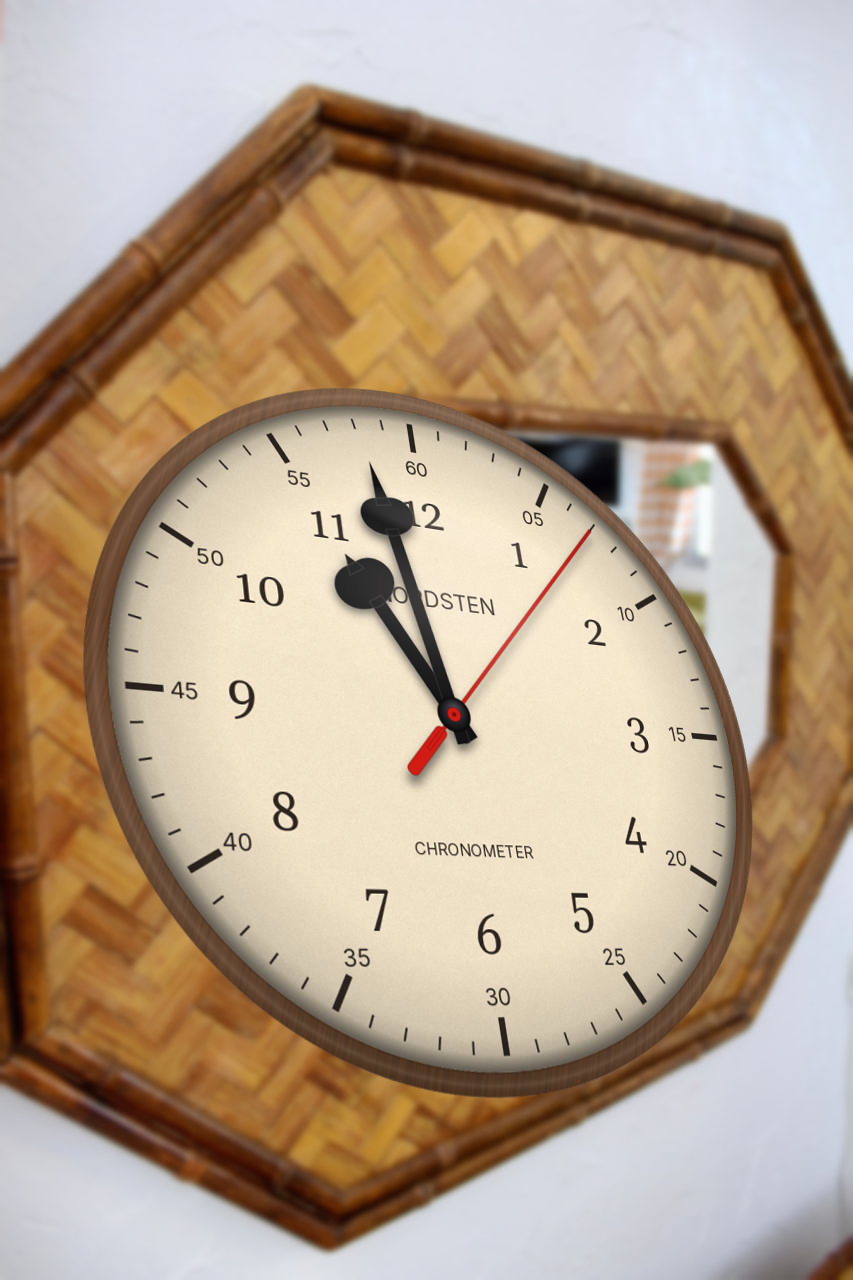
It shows 10:58:07
